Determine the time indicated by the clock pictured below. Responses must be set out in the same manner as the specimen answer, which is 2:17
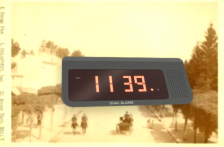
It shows 11:39
